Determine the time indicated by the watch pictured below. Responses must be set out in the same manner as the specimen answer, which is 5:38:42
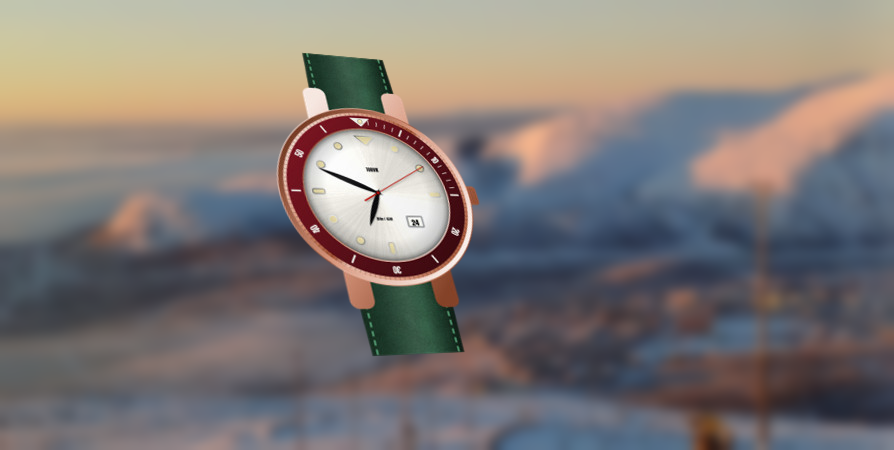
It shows 6:49:10
